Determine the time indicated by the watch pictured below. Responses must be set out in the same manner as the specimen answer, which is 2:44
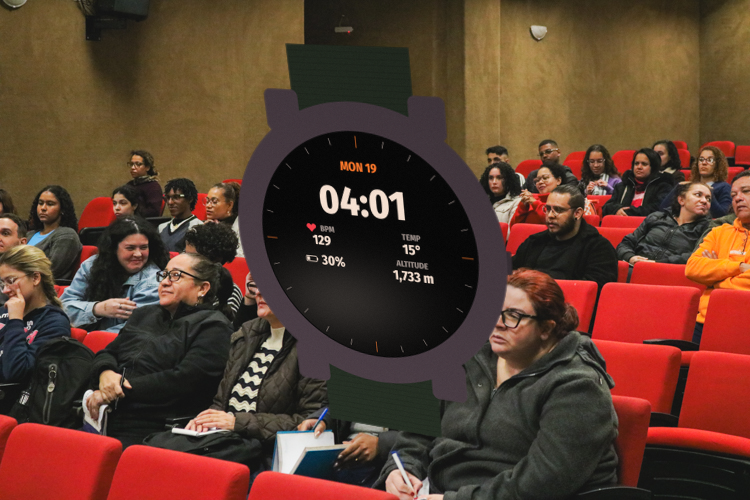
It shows 4:01
